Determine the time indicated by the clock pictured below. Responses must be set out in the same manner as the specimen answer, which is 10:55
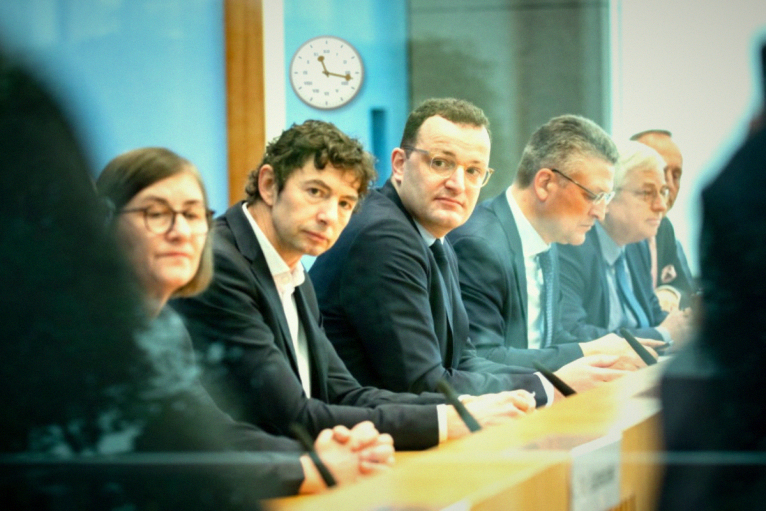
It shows 11:17
